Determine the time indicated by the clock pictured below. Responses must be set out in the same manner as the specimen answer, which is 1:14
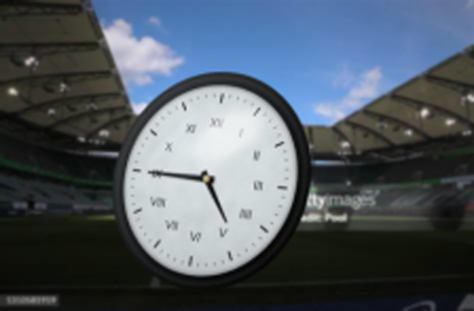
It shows 4:45
